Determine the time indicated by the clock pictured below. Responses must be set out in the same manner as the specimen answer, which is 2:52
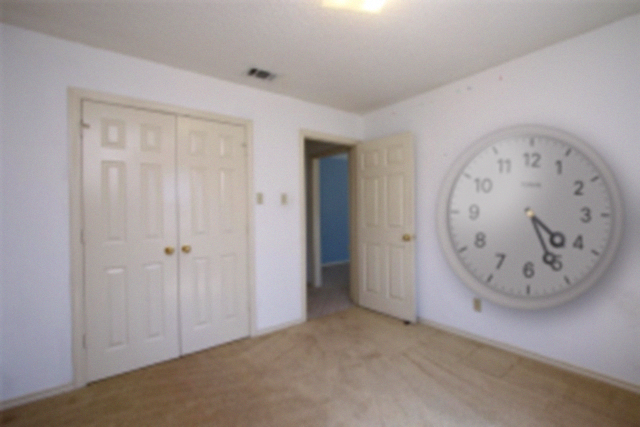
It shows 4:26
